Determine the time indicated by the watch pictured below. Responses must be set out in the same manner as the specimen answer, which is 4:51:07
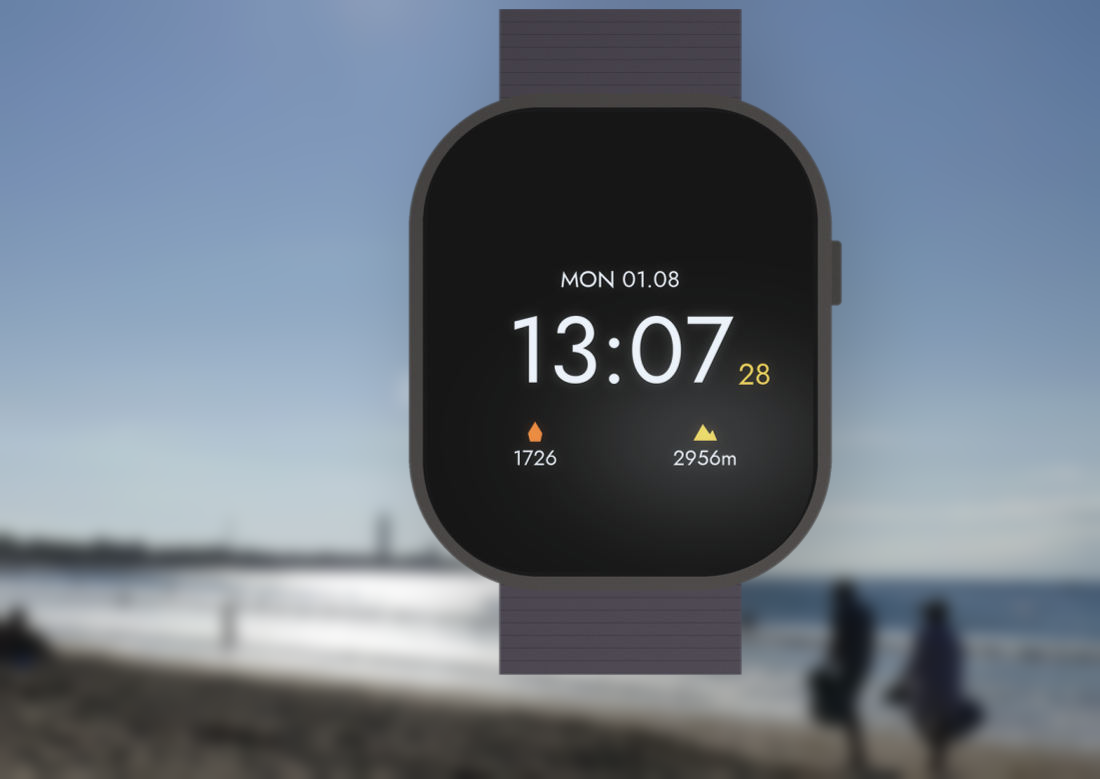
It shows 13:07:28
